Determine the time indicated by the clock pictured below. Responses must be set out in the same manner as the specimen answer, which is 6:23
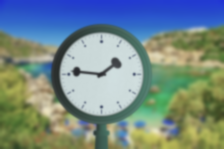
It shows 1:46
